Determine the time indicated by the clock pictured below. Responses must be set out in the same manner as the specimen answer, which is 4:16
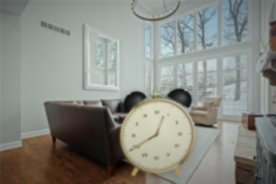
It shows 12:40
